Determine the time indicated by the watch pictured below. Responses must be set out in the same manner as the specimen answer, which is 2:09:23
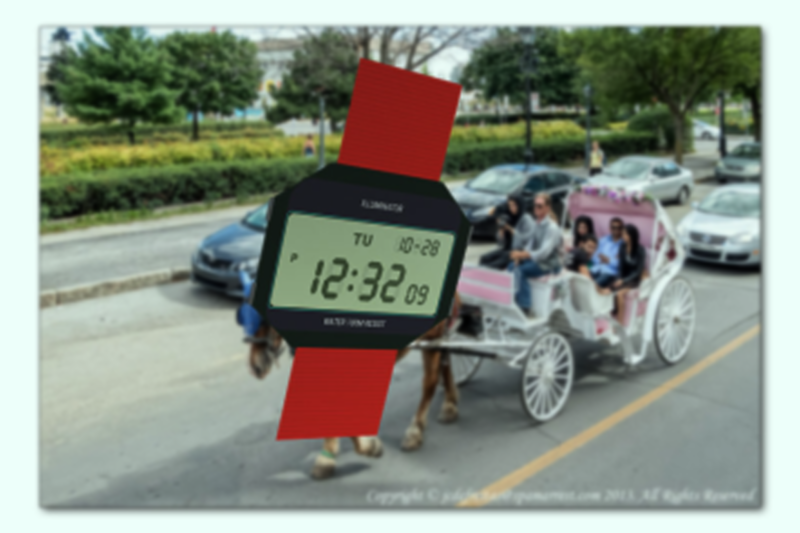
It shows 12:32:09
